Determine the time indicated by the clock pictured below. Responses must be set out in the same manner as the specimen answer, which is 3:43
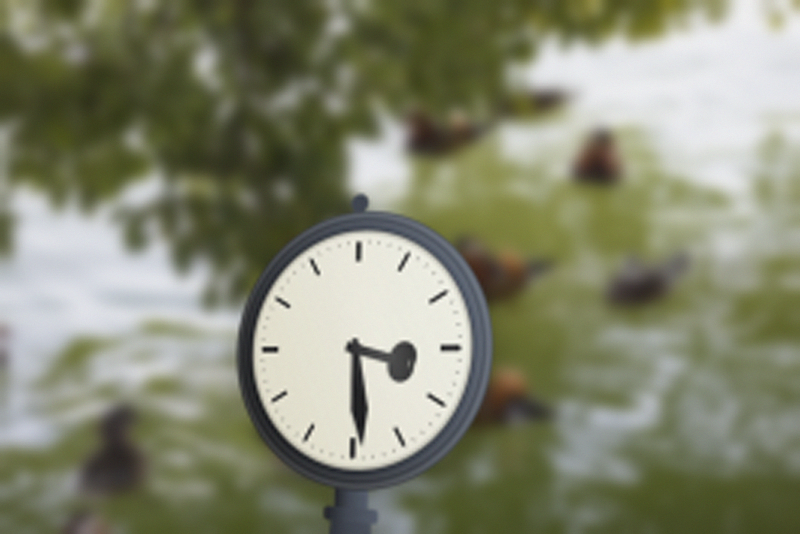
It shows 3:29
